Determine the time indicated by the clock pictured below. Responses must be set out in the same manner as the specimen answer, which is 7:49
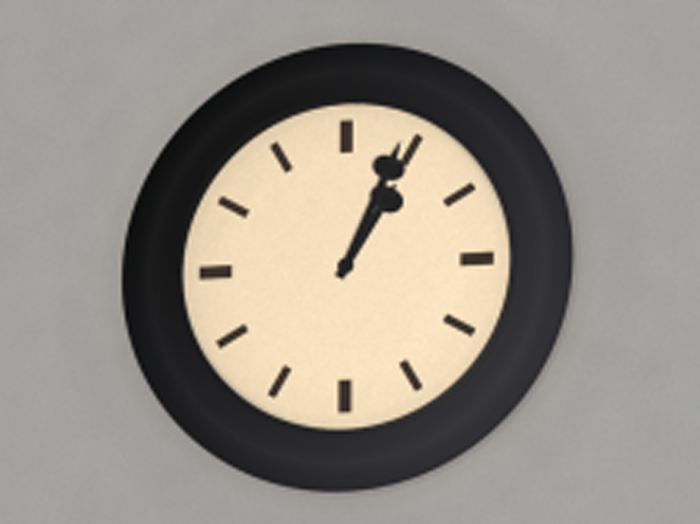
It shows 1:04
